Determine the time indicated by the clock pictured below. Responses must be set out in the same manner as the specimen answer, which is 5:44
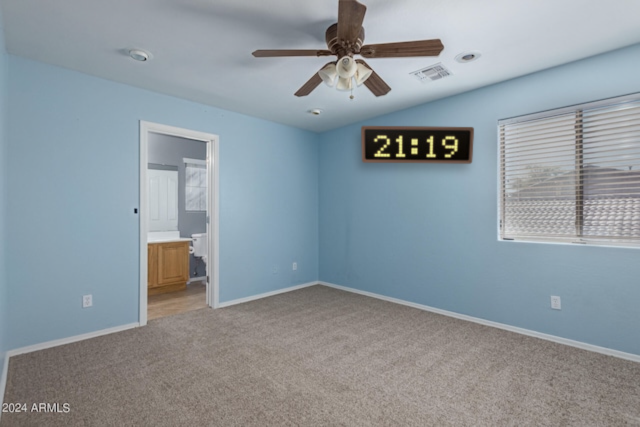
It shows 21:19
